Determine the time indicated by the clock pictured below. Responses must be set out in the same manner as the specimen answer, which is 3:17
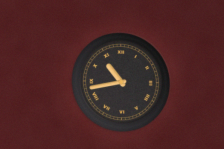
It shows 10:43
